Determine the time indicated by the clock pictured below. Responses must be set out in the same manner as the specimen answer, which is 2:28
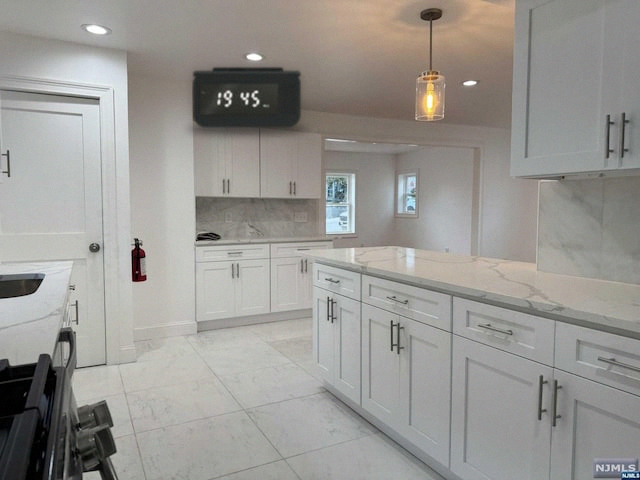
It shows 19:45
